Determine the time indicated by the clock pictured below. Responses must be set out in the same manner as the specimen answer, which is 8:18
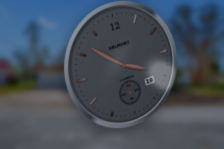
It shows 3:52
